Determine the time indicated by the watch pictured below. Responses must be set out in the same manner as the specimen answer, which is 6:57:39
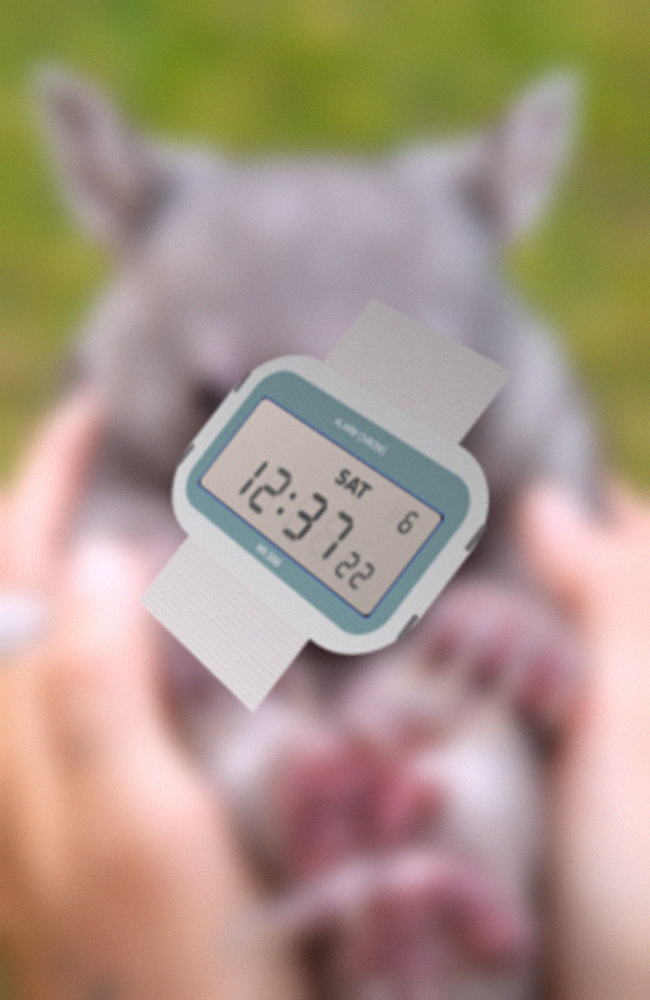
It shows 12:37:22
